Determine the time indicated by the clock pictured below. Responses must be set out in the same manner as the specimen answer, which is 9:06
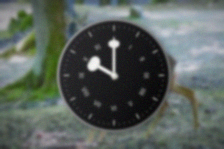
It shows 10:00
